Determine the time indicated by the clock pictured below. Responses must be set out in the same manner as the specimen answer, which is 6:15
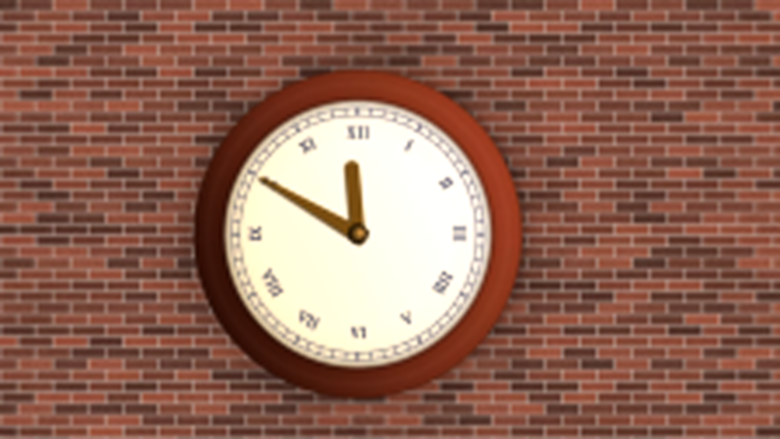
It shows 11:50
